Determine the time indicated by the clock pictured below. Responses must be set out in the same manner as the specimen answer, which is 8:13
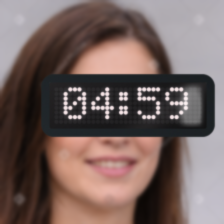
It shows 4:59
